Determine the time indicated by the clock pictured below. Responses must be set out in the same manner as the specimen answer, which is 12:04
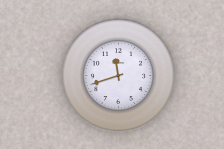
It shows 11:42
